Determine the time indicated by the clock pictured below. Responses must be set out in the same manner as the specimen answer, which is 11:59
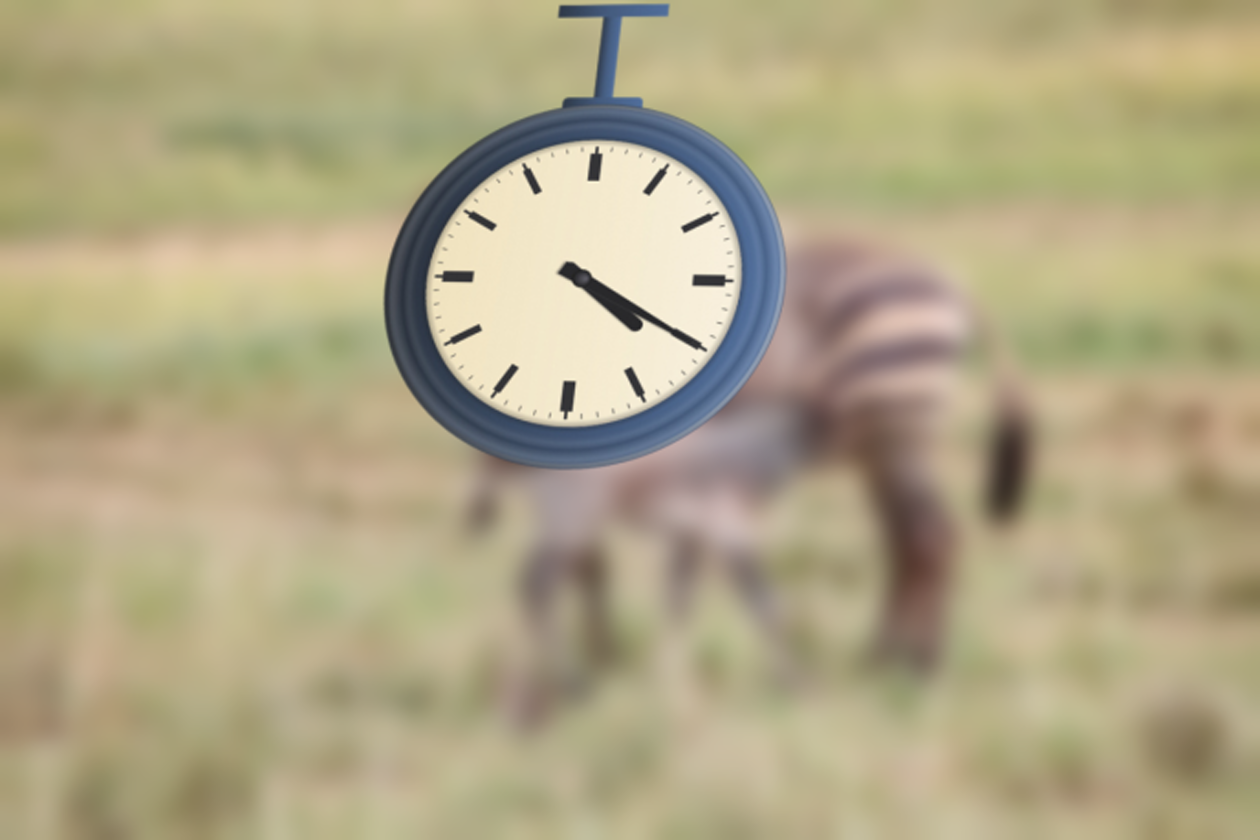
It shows 4:20
